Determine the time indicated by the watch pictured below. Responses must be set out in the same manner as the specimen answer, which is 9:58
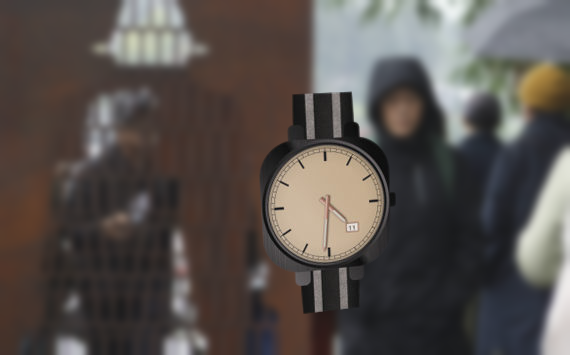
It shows 4:31
